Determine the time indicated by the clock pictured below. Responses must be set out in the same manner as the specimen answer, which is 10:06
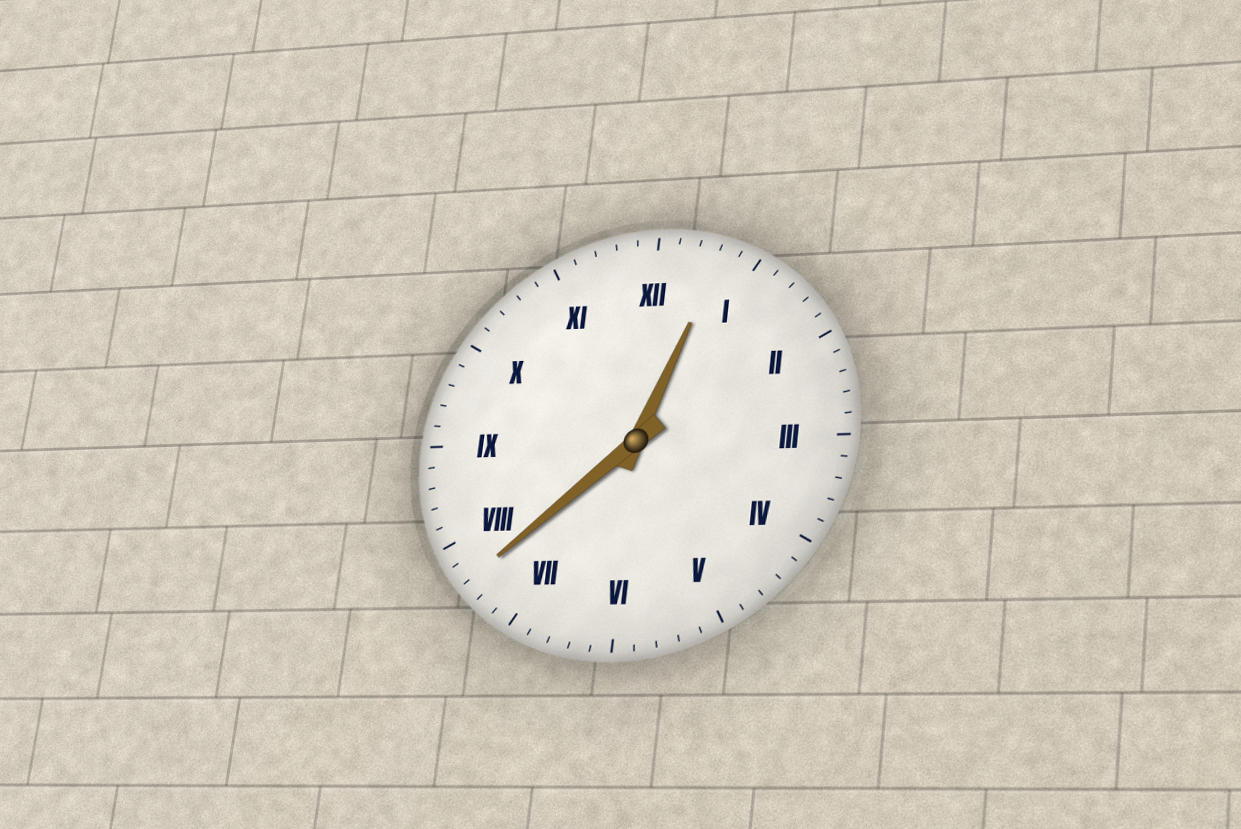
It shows 12:38
